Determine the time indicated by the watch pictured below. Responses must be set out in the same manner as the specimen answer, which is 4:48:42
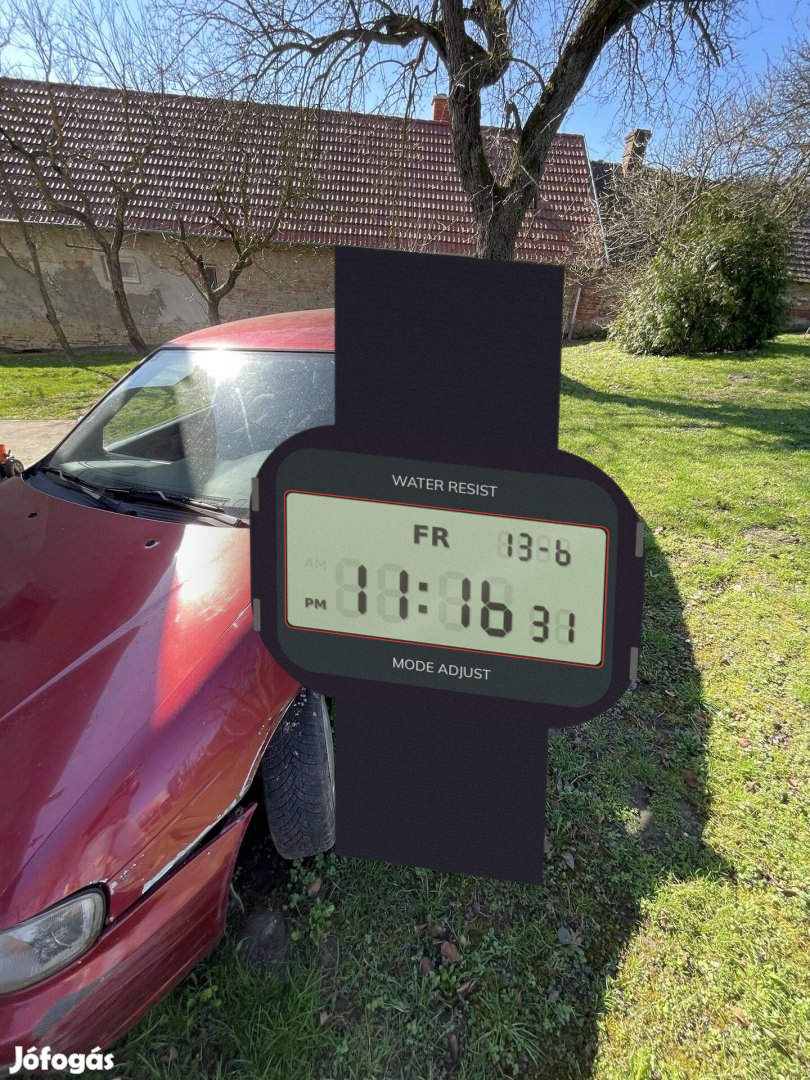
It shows 11:16:31
